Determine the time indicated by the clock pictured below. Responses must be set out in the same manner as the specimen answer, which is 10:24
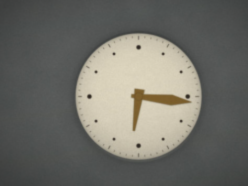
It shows 6:16
